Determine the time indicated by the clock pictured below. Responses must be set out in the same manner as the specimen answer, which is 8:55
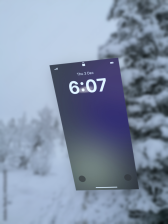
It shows 6:07
